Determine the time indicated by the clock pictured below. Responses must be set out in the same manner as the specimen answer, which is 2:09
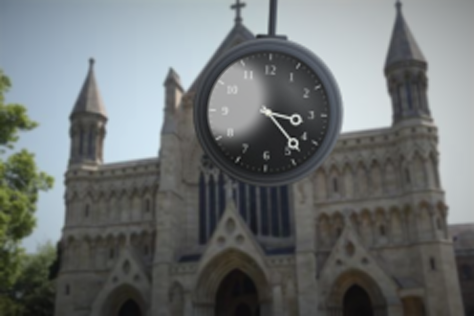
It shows 3:23
